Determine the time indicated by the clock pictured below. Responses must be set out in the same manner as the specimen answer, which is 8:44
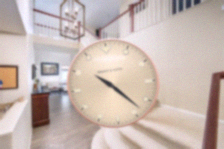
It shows 10:23
